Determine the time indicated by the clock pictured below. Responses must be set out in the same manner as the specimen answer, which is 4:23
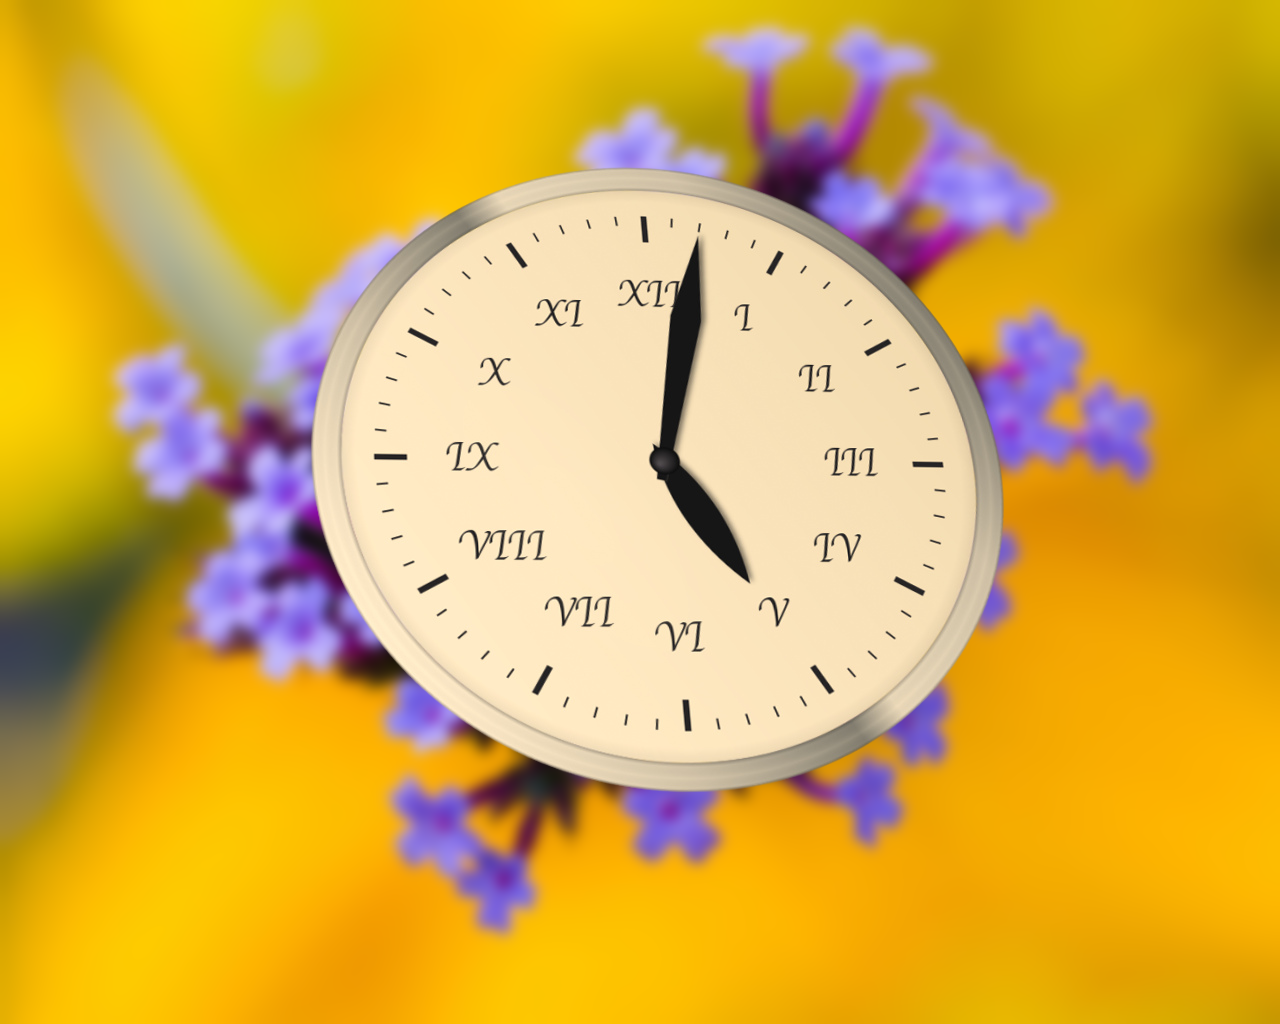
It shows 5:02
